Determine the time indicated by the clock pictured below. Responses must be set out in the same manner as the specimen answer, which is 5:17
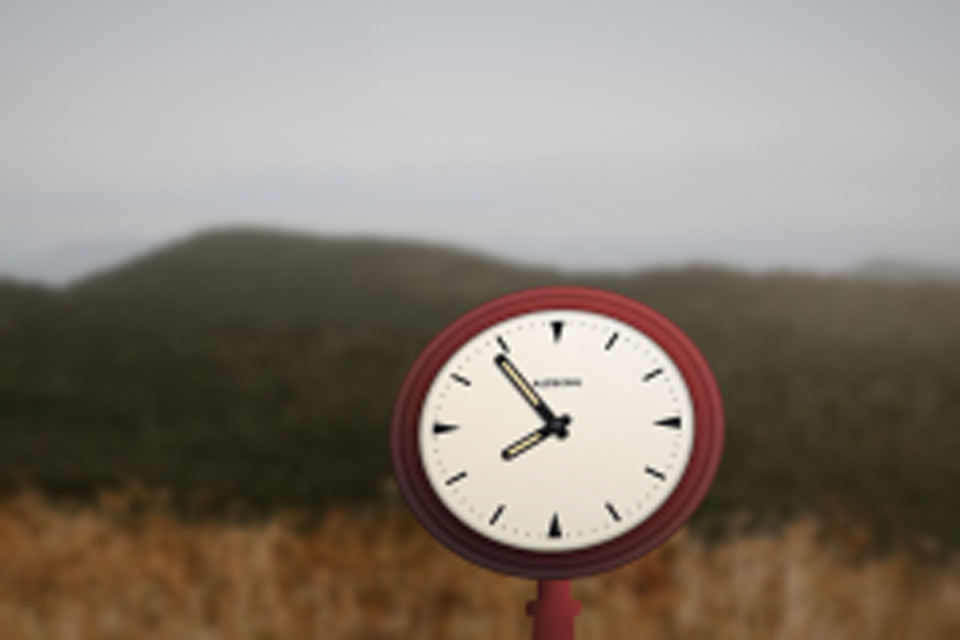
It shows 7:54
